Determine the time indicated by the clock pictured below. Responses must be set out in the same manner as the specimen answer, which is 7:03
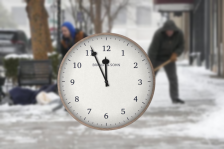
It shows 11:56
